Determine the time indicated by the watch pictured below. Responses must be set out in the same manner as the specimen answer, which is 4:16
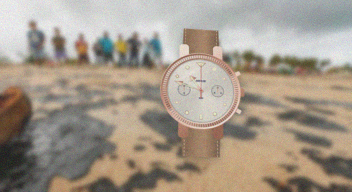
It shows 10:48
